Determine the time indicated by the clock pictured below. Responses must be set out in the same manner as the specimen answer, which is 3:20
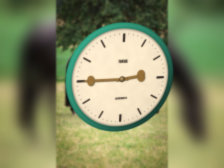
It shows 2:45
